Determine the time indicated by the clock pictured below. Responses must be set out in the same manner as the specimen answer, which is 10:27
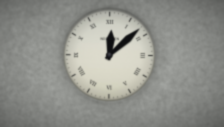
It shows 12:08
